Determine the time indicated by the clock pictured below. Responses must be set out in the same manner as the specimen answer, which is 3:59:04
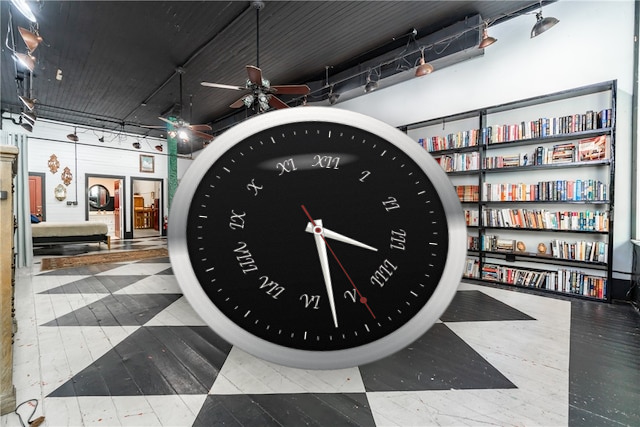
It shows 3:27:24
